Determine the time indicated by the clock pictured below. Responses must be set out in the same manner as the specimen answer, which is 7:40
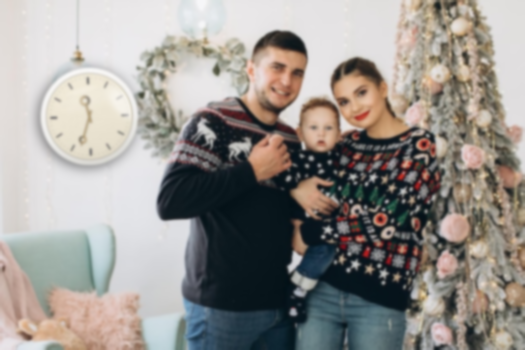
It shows 11:33
